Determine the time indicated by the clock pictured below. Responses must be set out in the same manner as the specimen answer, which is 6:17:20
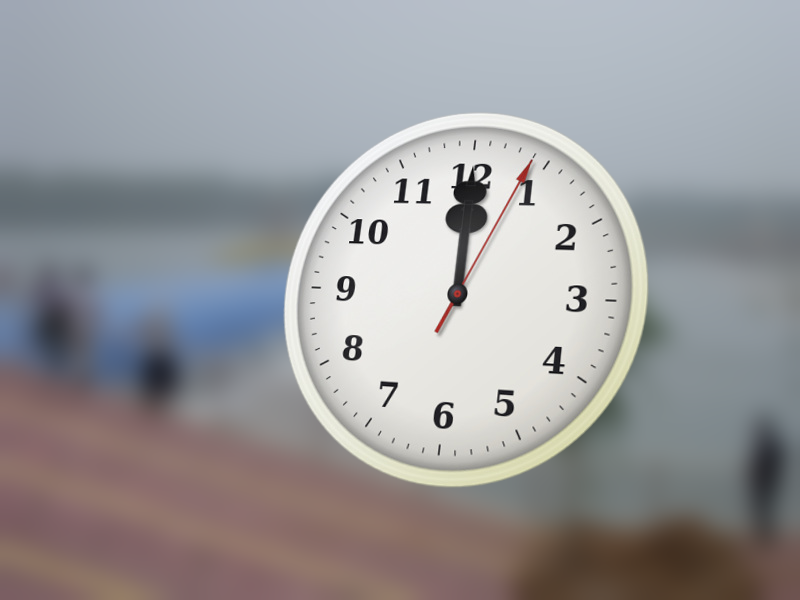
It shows 12:00:04
